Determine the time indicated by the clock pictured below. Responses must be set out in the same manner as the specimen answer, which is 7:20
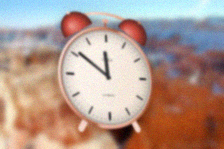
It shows 11:51
